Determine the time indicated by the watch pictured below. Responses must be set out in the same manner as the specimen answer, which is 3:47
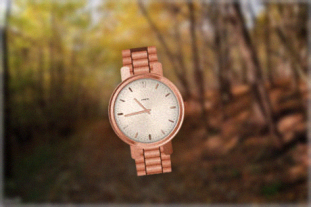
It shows 10:44
